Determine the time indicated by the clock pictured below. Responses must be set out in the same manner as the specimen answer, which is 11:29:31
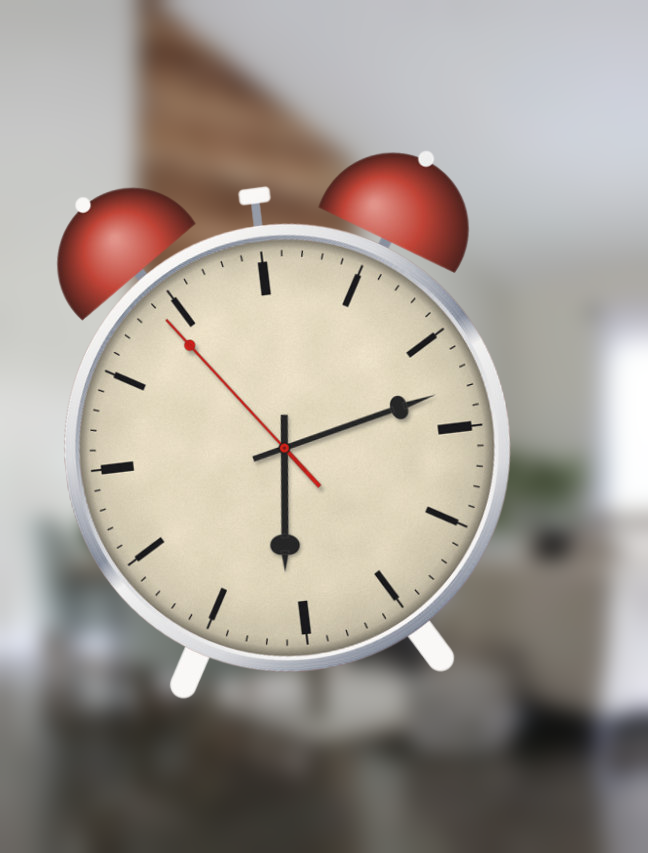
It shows 6:12:54
